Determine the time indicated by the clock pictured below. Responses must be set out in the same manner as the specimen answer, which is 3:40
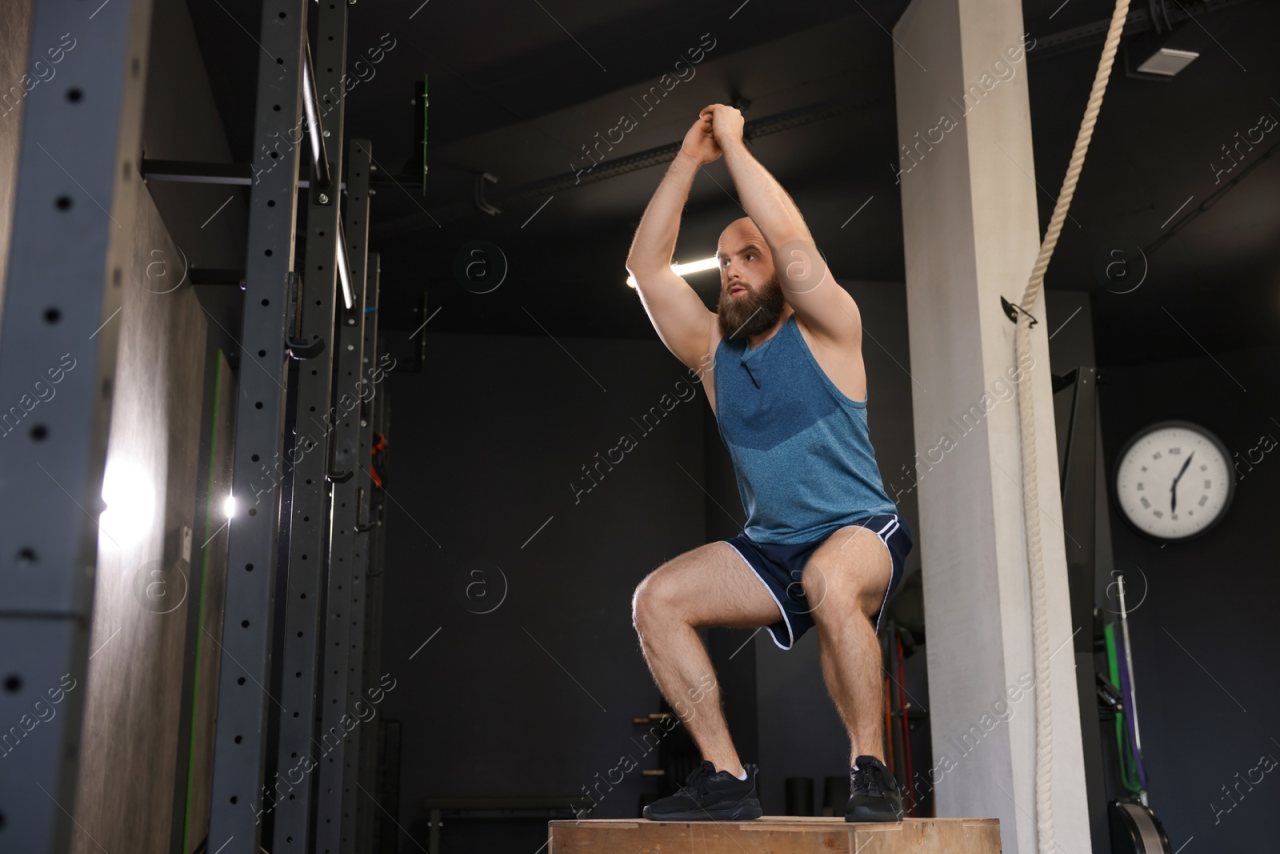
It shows 6:05
